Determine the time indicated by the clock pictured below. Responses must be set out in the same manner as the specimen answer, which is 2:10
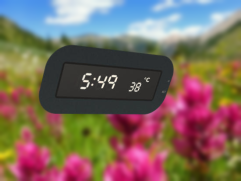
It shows 5:49
